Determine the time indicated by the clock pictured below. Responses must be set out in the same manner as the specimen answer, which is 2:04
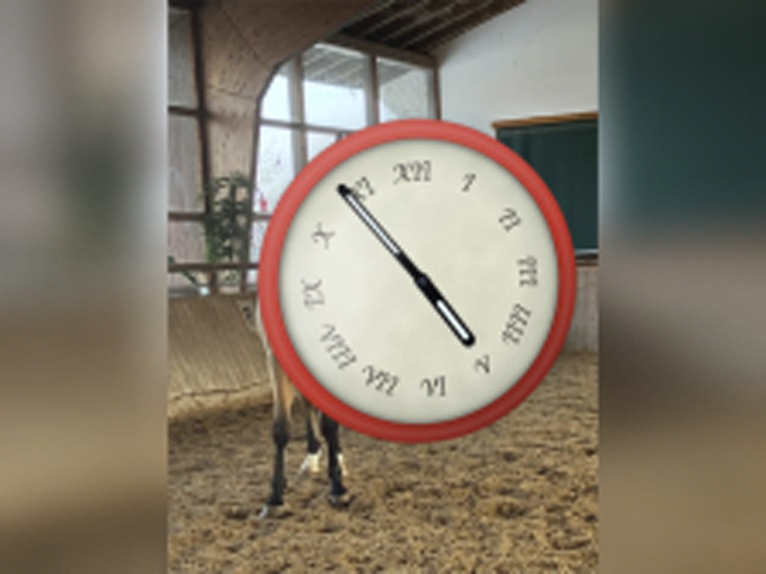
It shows 4:54
